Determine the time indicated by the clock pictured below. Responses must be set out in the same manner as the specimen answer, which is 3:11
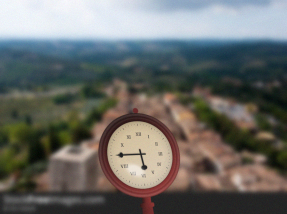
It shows 5:45
